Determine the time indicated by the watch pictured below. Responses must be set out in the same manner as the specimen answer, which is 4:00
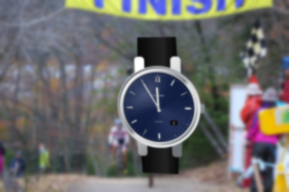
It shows 11:55
